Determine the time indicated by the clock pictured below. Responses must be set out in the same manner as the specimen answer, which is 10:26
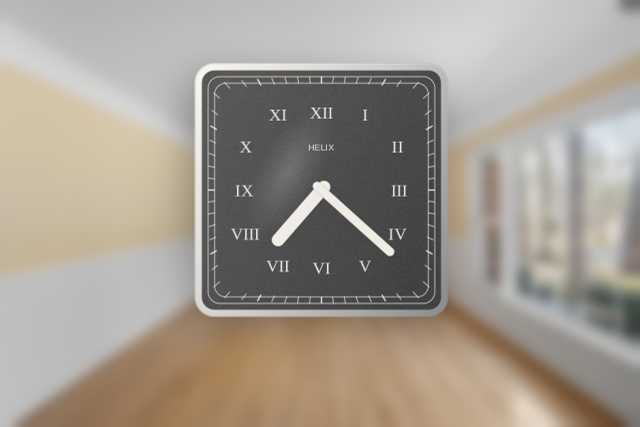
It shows 7:22
